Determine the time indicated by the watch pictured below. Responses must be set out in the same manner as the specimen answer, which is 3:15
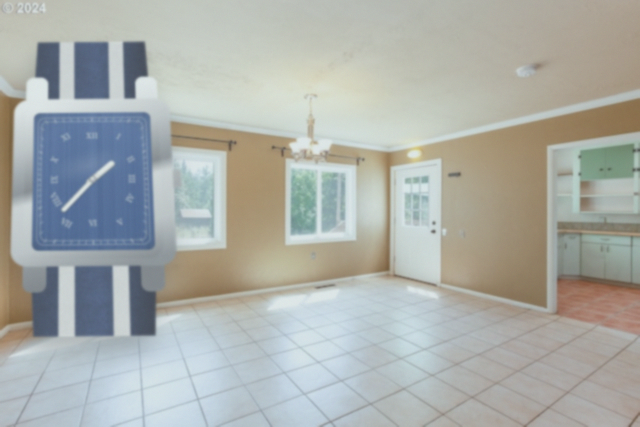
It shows 1:37
